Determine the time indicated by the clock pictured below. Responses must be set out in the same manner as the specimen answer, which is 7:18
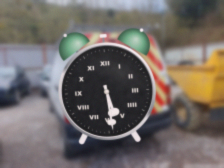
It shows 5:29
